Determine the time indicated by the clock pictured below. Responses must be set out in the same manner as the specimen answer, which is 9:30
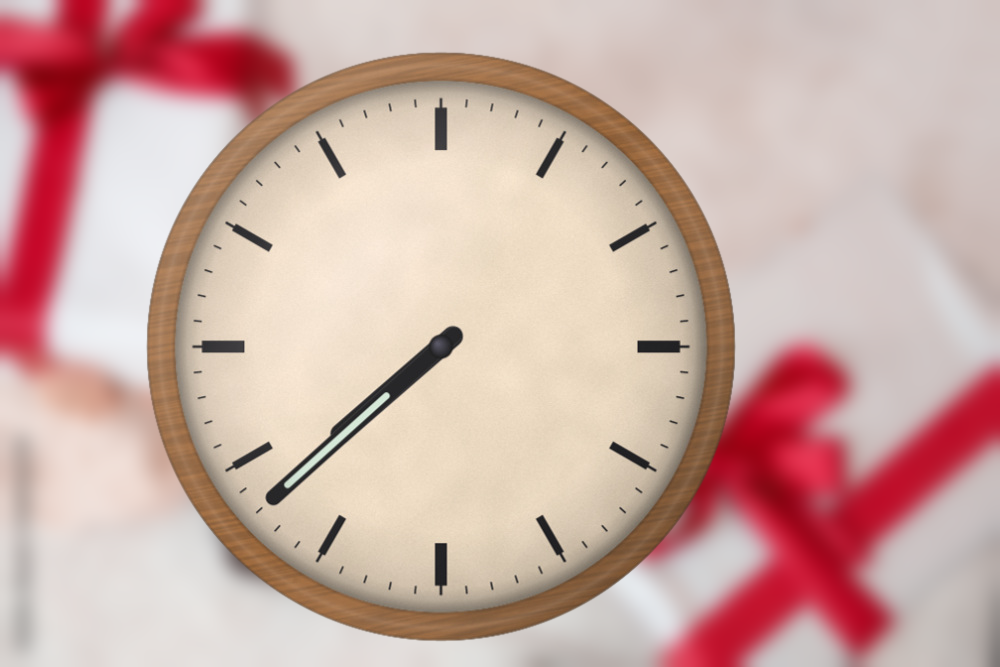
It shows 7:38
